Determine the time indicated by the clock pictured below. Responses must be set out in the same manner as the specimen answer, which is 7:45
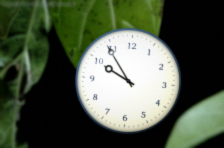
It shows 9:54
